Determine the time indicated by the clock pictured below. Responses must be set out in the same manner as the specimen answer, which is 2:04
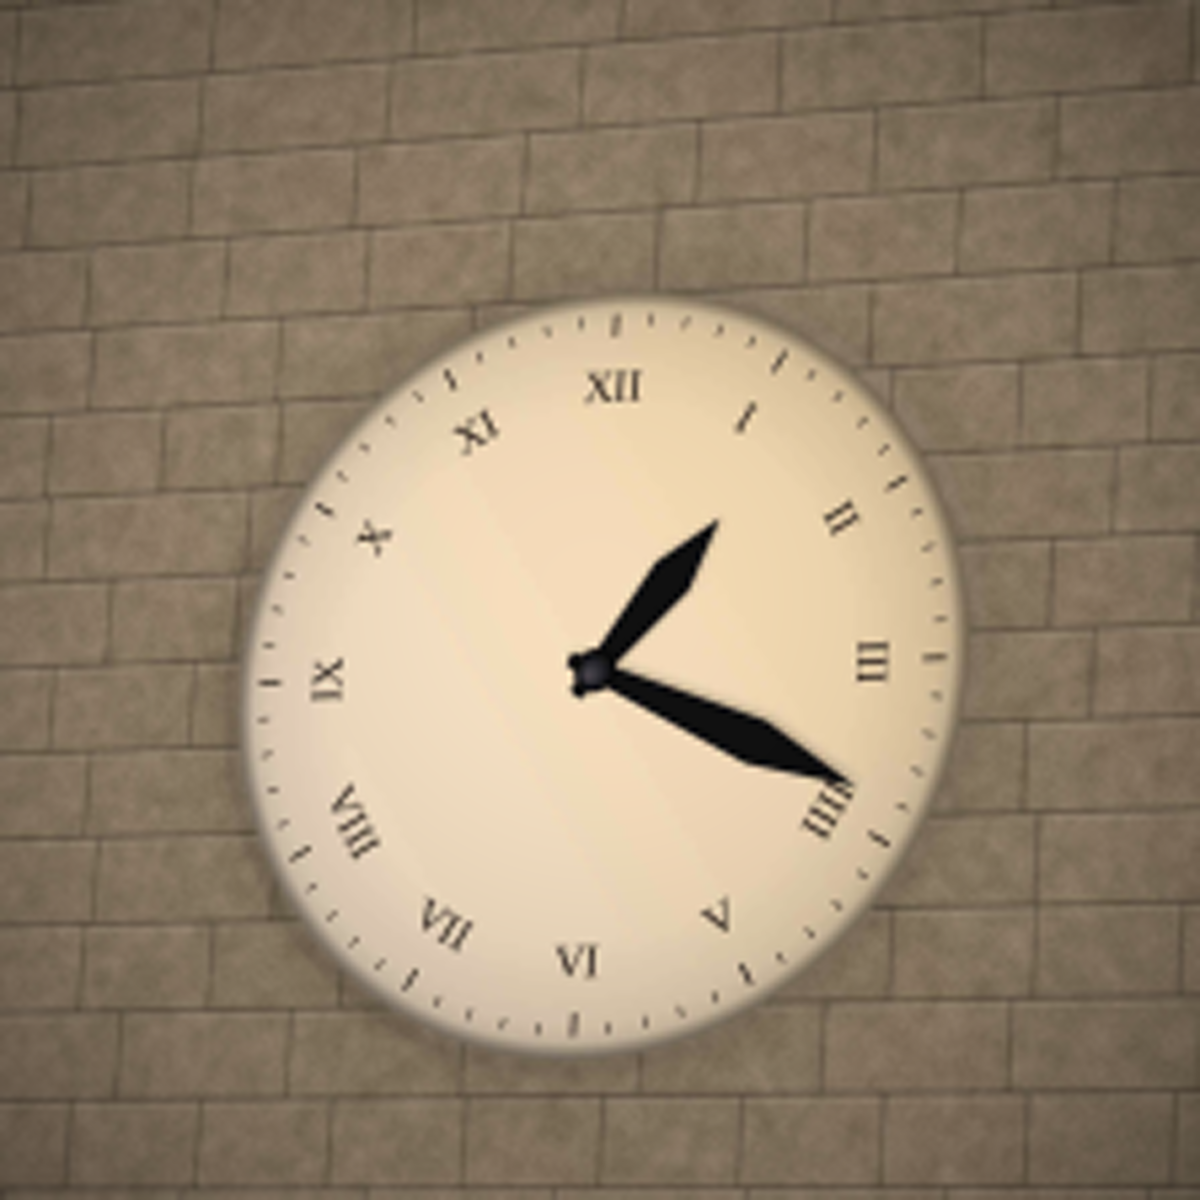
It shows 1:19
